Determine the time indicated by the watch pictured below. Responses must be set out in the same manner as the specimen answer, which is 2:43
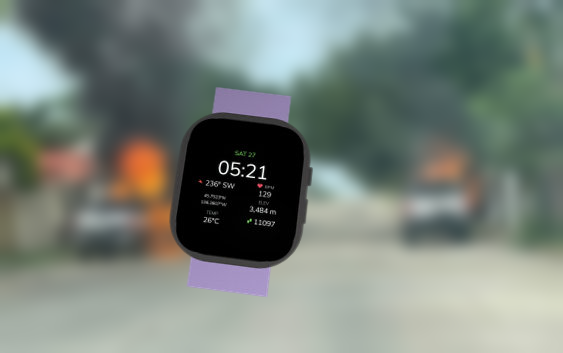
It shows 5:21
